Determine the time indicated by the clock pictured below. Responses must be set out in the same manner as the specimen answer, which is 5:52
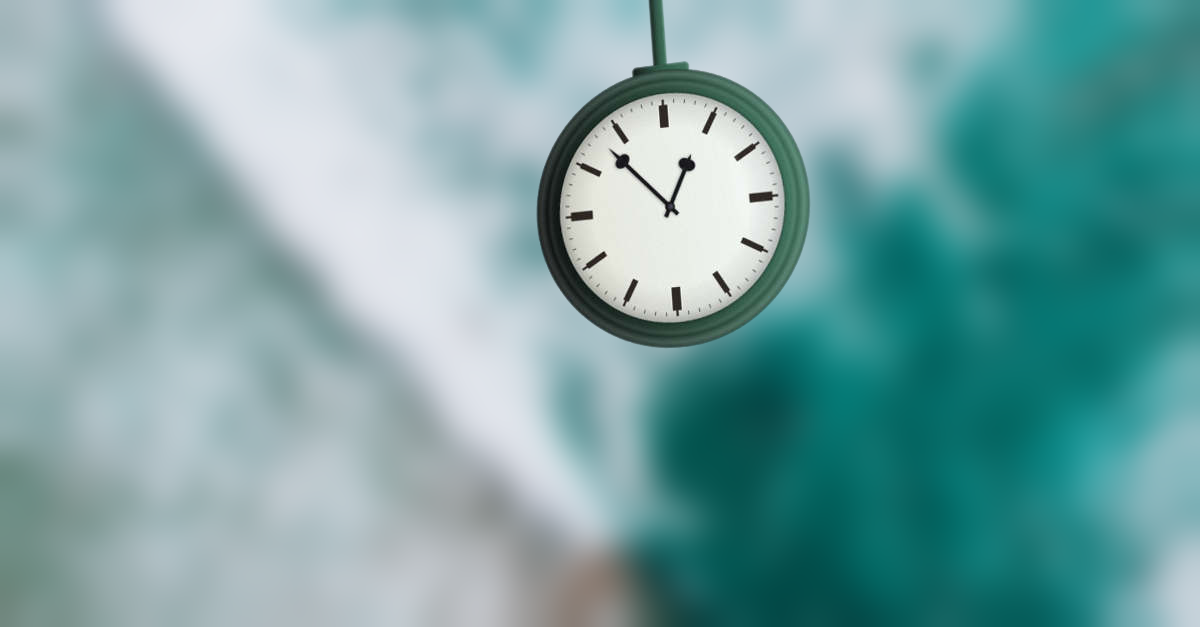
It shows 12:53
